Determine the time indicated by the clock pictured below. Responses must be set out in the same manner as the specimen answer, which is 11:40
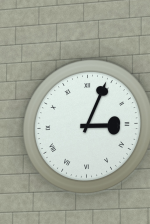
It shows 3:04
